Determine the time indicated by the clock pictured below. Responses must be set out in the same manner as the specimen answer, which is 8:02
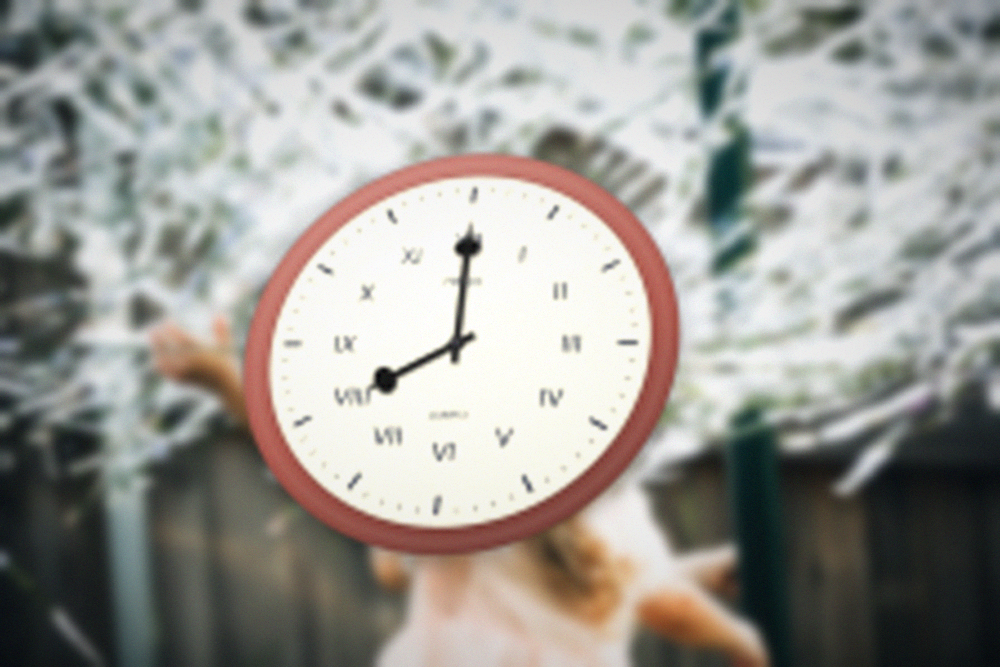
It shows 8:00
